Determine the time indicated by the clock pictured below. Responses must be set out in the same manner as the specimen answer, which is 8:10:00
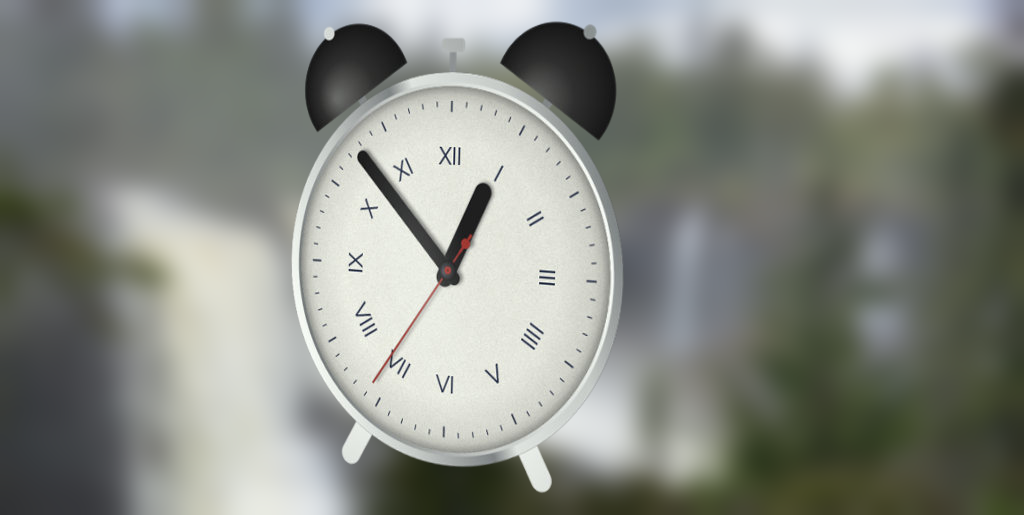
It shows 12:52:36
